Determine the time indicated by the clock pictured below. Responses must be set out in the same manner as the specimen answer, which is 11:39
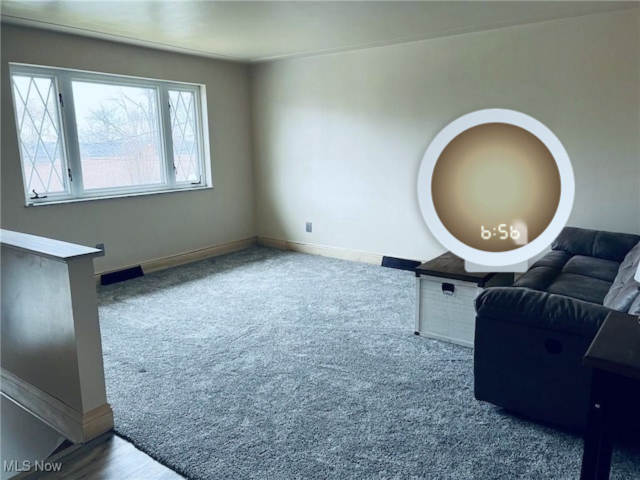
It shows 6:56
